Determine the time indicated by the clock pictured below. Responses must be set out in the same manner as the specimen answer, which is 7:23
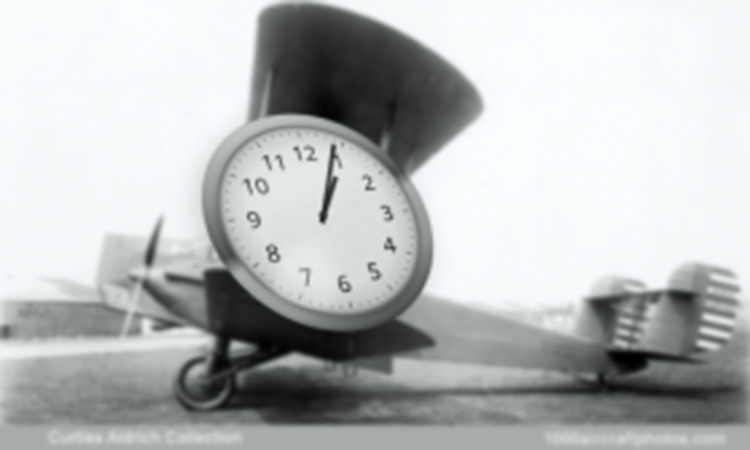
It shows 1:04
